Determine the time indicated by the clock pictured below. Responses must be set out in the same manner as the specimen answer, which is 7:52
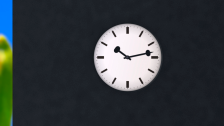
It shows 10:13
